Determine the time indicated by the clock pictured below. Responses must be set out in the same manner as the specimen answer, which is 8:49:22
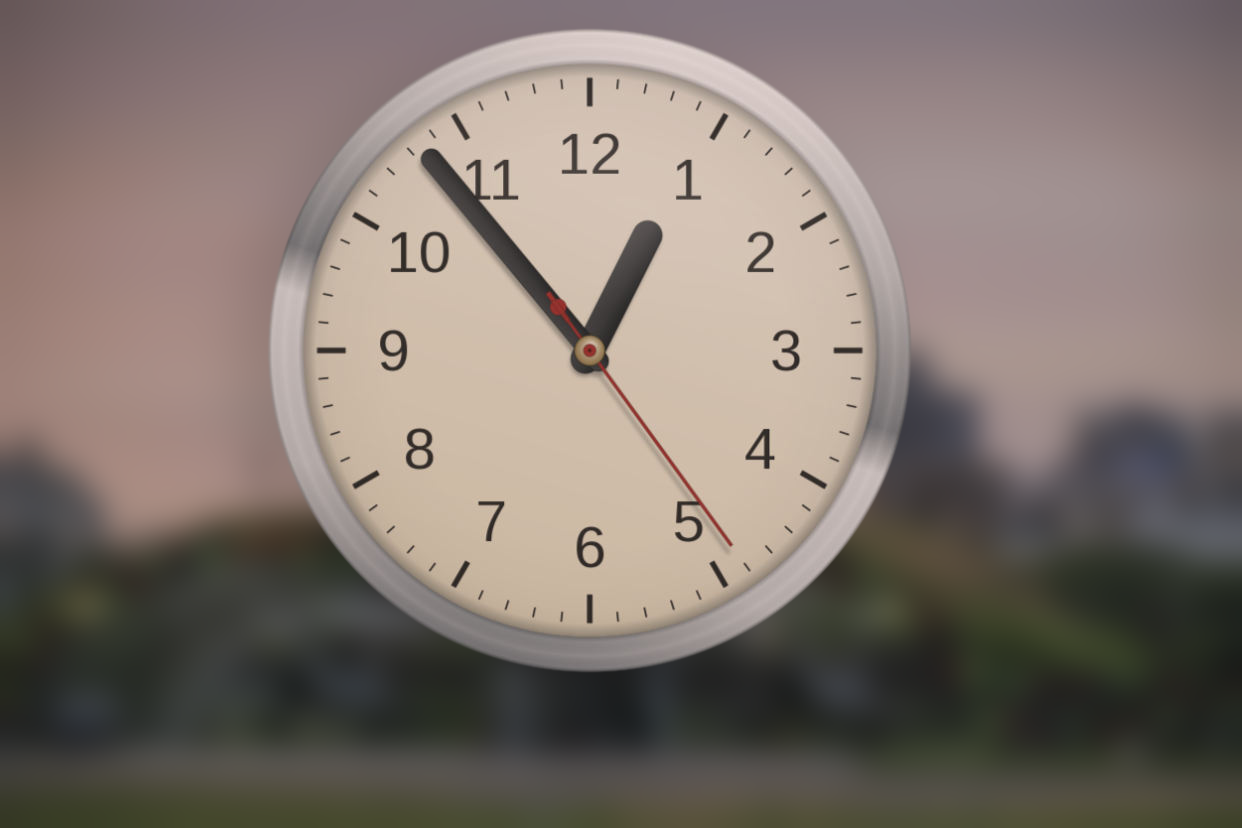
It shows 12:53:24
